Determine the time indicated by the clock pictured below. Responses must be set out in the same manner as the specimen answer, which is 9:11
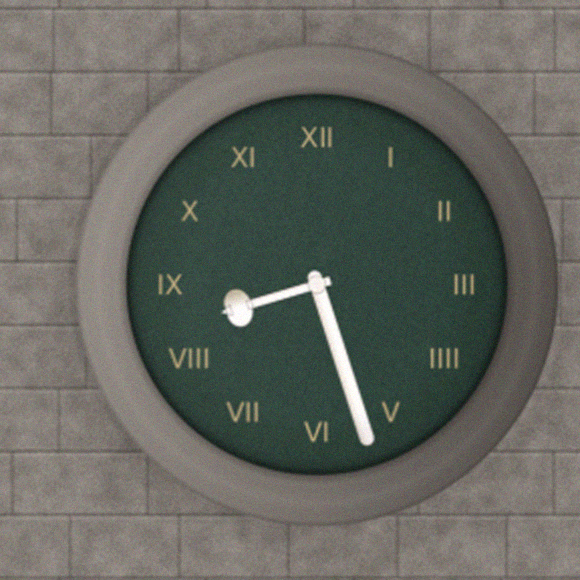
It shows 8:27
